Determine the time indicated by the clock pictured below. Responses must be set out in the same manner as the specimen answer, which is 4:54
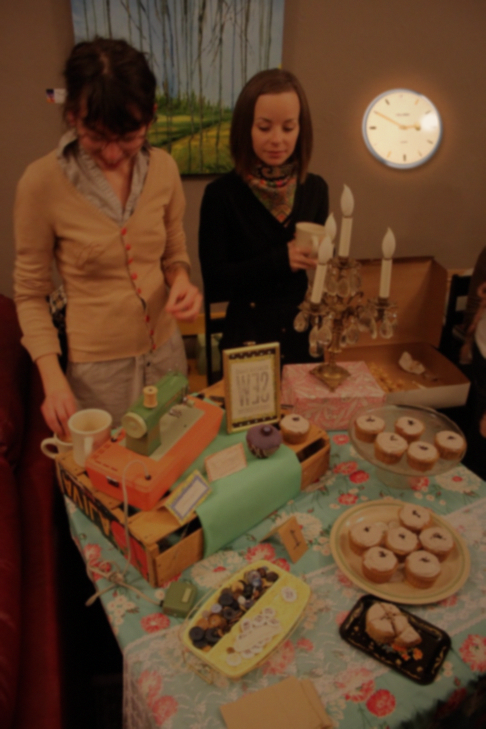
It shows 2:50
